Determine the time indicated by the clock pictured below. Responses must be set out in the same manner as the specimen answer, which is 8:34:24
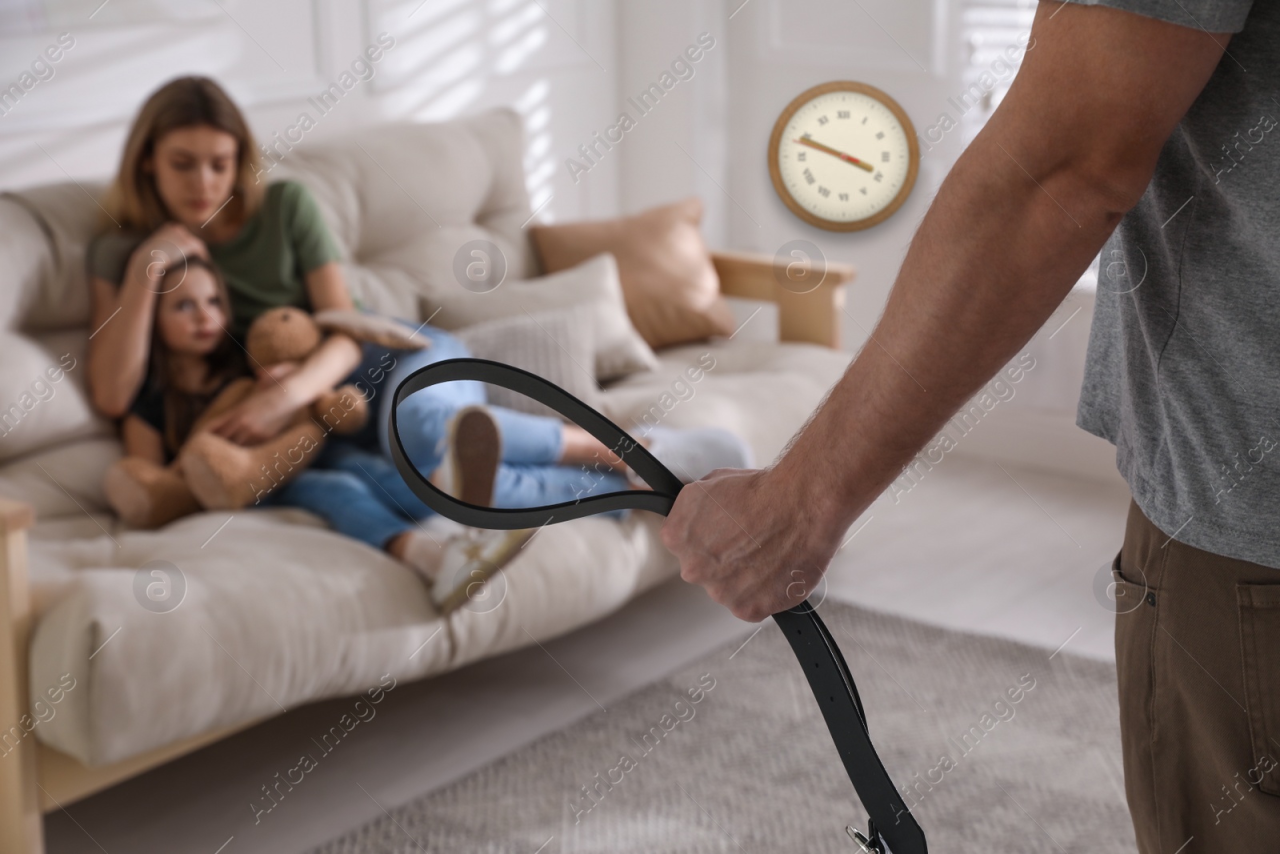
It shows 3:48:48
